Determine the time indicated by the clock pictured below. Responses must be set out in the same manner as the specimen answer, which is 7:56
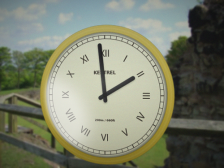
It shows 1:59
